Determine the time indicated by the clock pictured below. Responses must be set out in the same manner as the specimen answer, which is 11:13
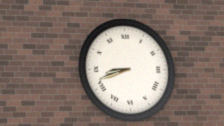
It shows 8:42
